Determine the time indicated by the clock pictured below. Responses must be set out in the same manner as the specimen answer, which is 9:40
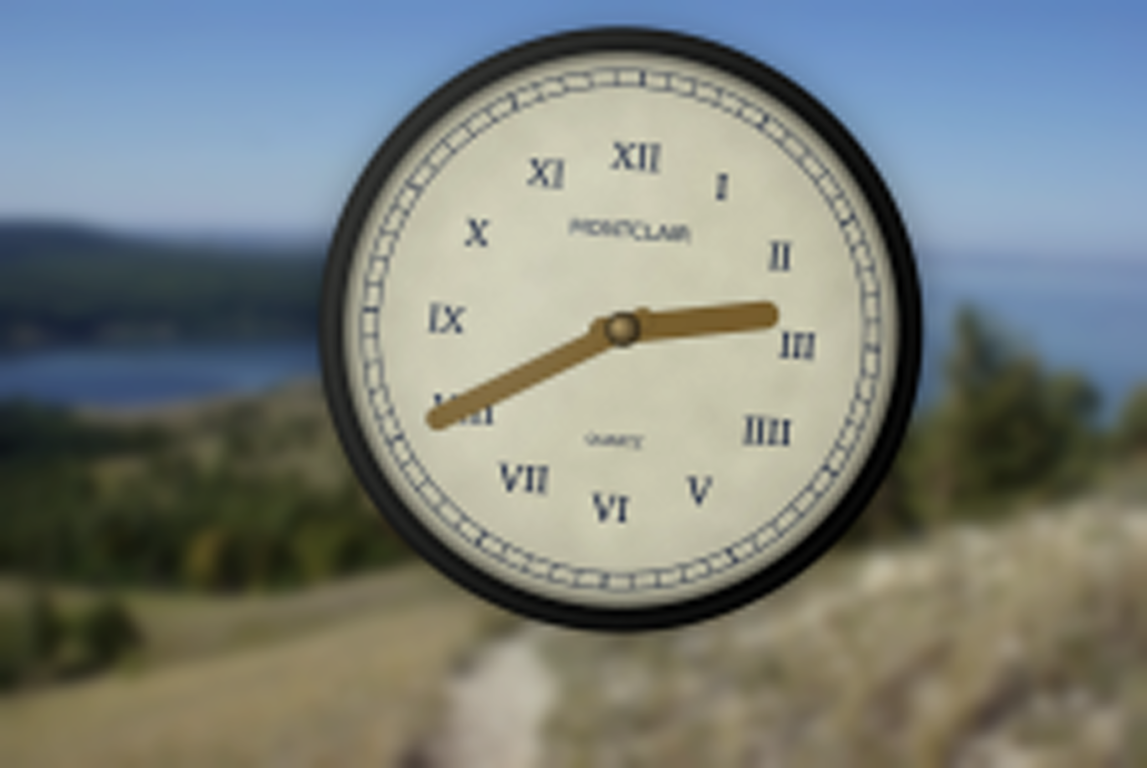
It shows 2:40
